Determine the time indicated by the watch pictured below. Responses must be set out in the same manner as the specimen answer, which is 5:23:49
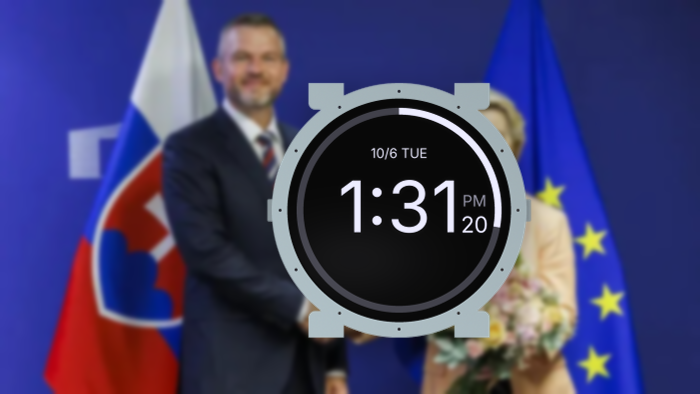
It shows 1:31:20
